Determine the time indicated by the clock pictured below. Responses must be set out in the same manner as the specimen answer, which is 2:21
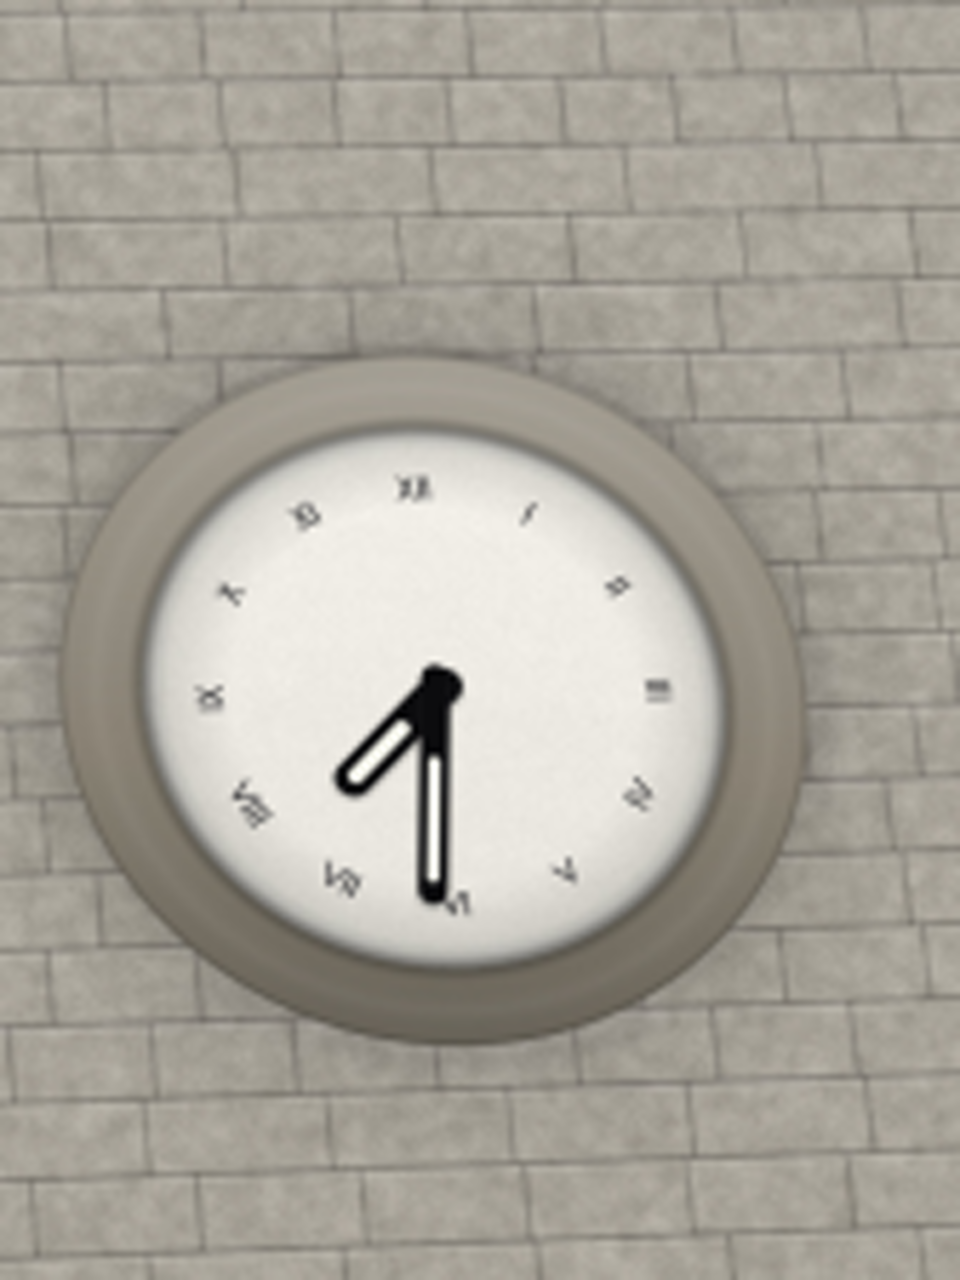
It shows 7:31
